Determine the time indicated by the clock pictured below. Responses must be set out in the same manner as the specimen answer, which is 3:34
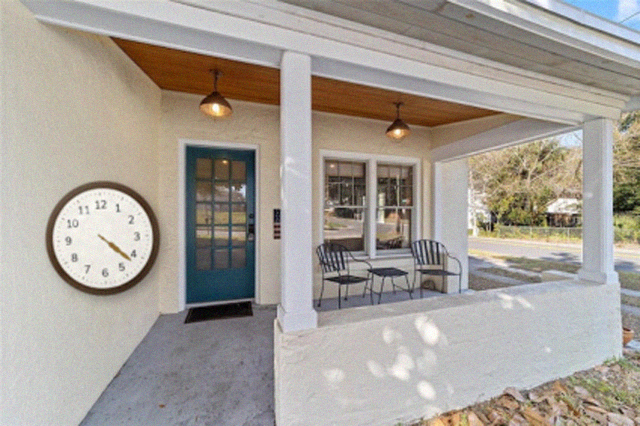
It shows 4:22
